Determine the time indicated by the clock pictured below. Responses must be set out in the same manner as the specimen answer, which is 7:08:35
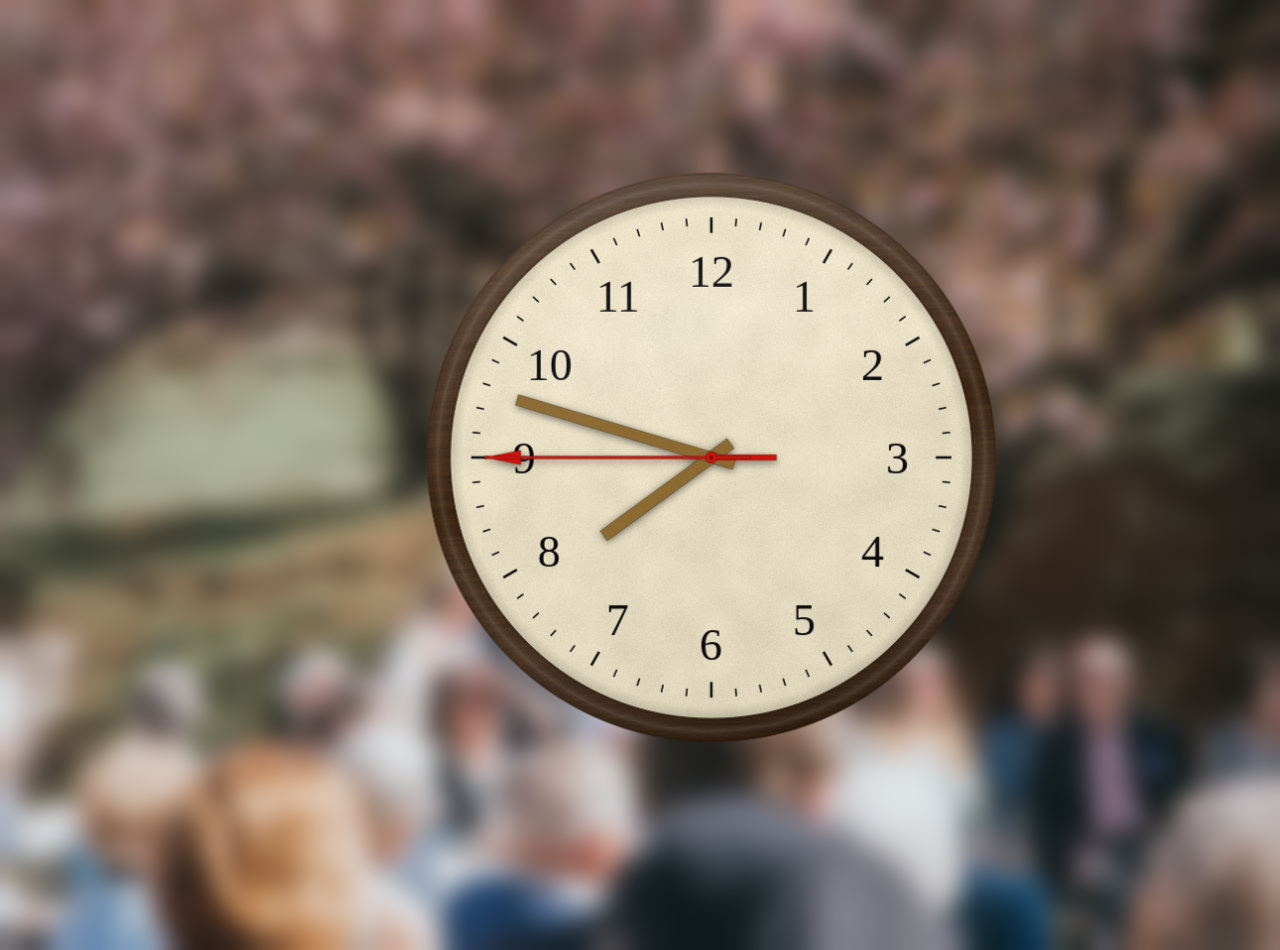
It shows 7:47:45
